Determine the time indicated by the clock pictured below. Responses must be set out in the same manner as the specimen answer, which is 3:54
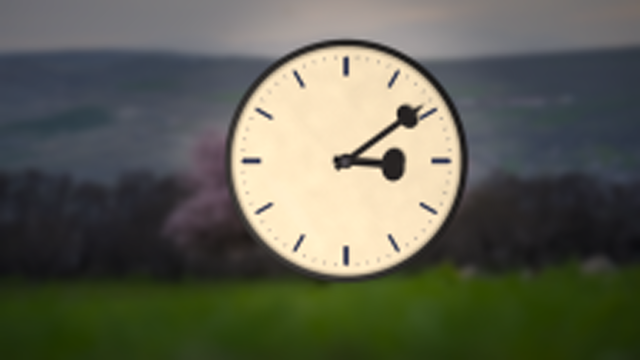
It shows 3:09
